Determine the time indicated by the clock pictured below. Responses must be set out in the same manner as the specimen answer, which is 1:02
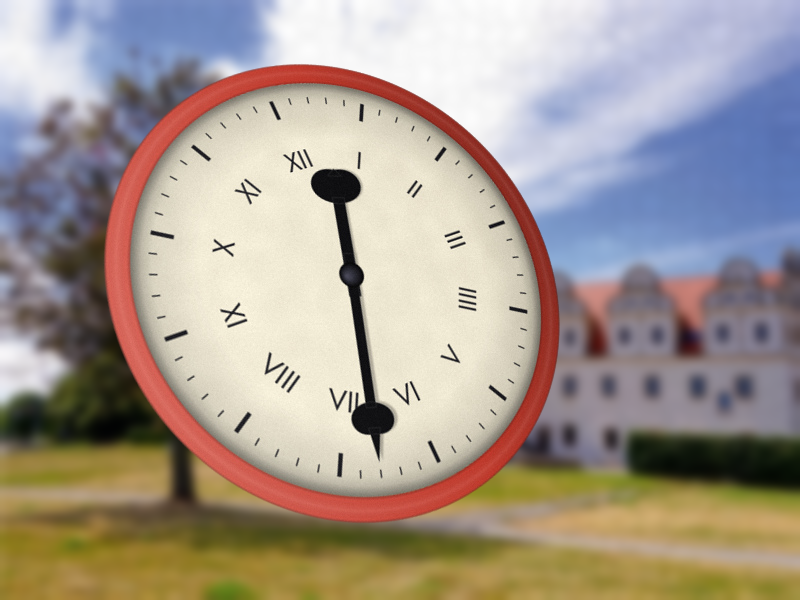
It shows 12:33
